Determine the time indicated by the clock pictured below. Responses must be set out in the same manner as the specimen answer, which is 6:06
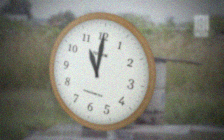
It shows 11:00
